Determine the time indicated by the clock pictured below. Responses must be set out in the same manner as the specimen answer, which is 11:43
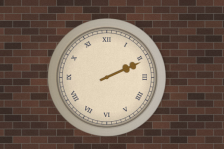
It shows 2:11
